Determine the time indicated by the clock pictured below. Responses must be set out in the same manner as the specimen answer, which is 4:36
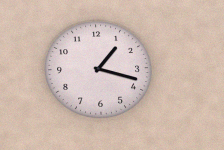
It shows 1:18
